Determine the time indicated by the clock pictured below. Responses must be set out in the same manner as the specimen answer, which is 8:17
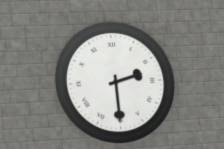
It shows 2:30
